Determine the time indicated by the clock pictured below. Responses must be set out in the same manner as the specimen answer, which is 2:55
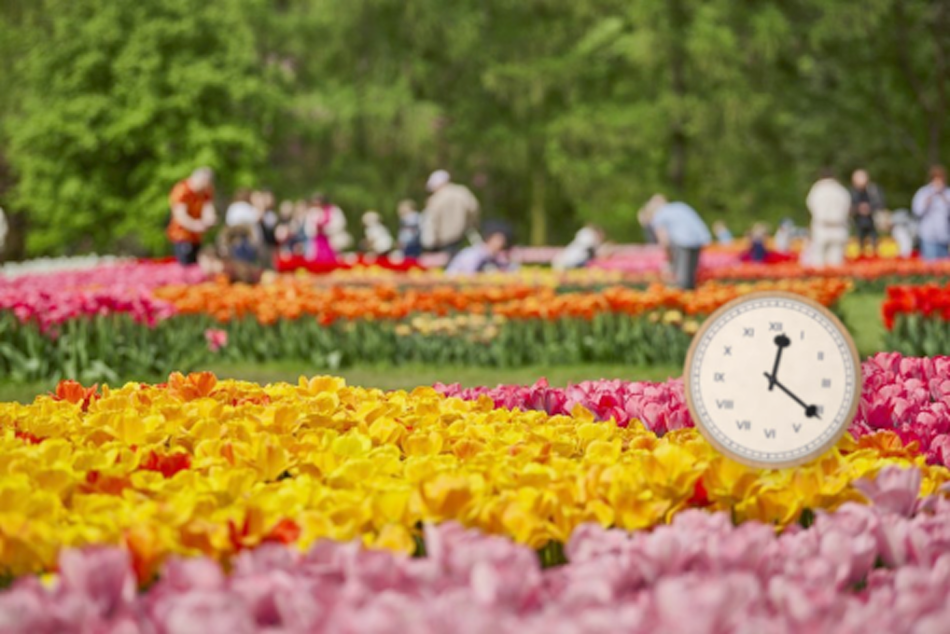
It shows 12:21
